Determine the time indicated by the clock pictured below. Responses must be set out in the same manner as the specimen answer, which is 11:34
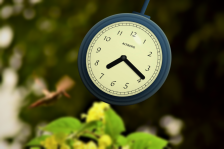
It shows 7:19
